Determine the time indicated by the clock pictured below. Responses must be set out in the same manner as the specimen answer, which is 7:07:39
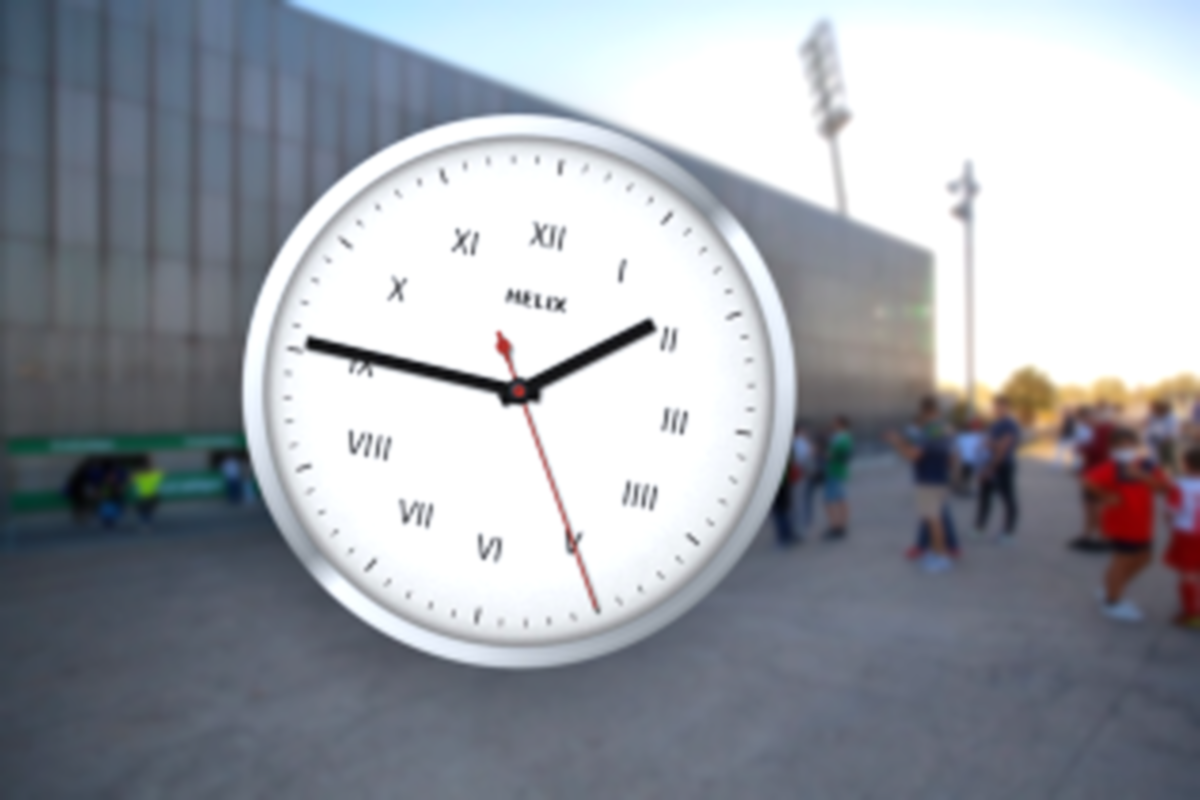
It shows 1:45:25
